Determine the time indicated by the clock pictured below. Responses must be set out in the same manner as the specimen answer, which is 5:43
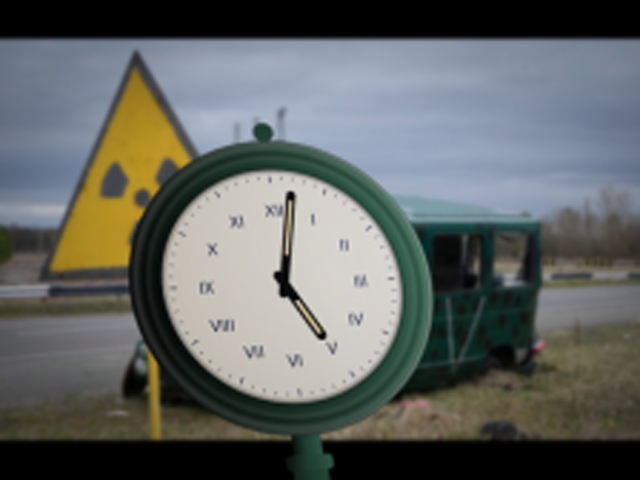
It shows 5:02
